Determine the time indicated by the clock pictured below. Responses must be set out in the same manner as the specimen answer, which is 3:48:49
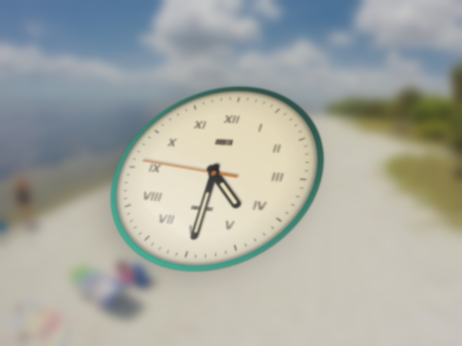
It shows 4:29:46
